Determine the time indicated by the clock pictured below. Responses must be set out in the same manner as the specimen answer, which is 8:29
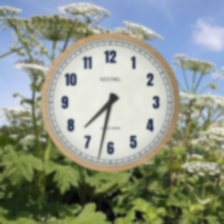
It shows 7:32
